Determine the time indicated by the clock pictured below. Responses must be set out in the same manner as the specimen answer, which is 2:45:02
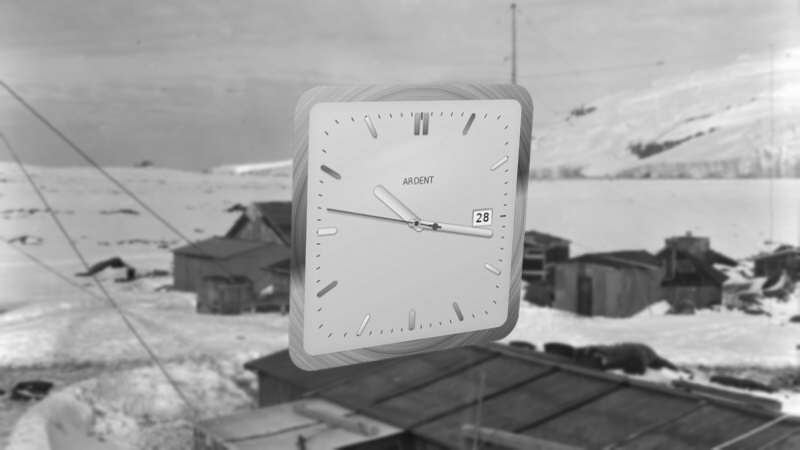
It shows 10:16:47
